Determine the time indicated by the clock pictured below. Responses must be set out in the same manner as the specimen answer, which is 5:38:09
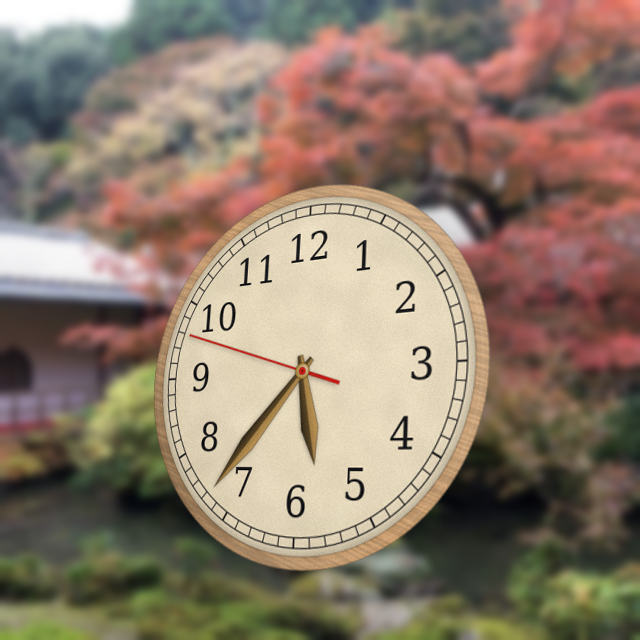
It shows 5:36:48
